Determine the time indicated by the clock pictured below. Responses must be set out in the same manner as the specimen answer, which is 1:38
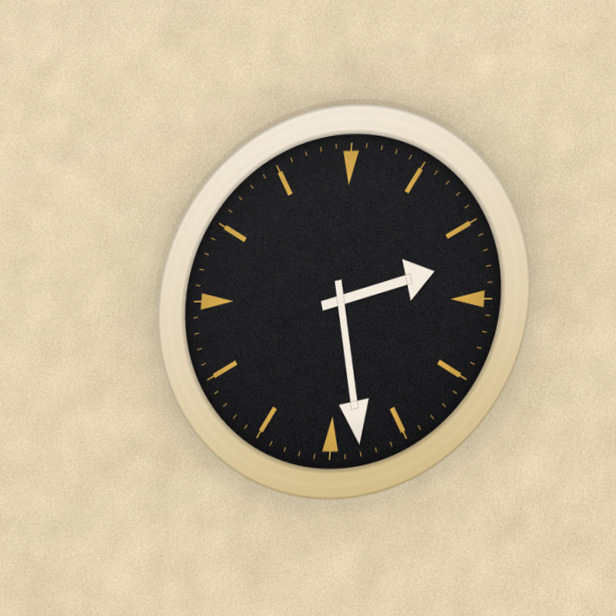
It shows 2:28
